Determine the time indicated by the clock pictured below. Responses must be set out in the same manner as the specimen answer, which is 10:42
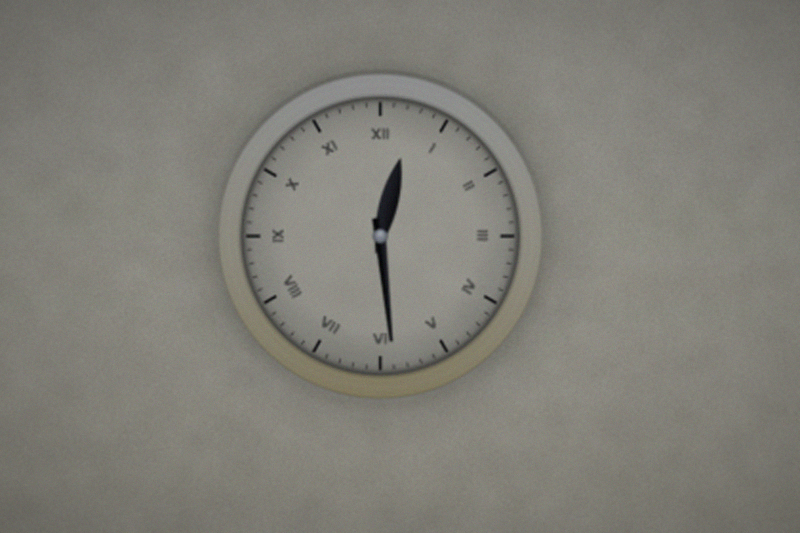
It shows 12:29
